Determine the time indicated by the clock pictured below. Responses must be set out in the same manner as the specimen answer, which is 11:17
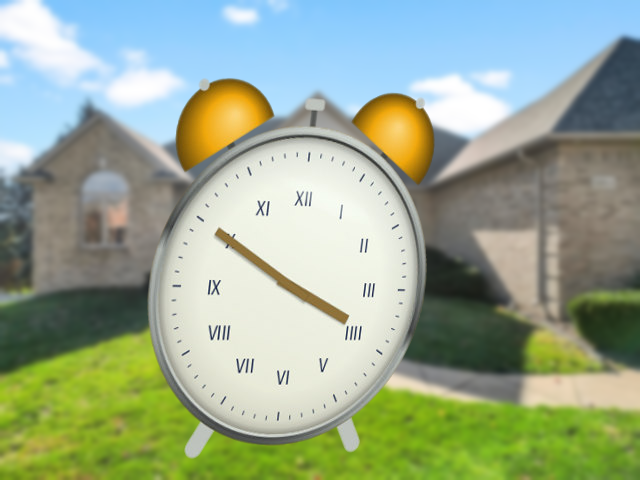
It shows 3:50
